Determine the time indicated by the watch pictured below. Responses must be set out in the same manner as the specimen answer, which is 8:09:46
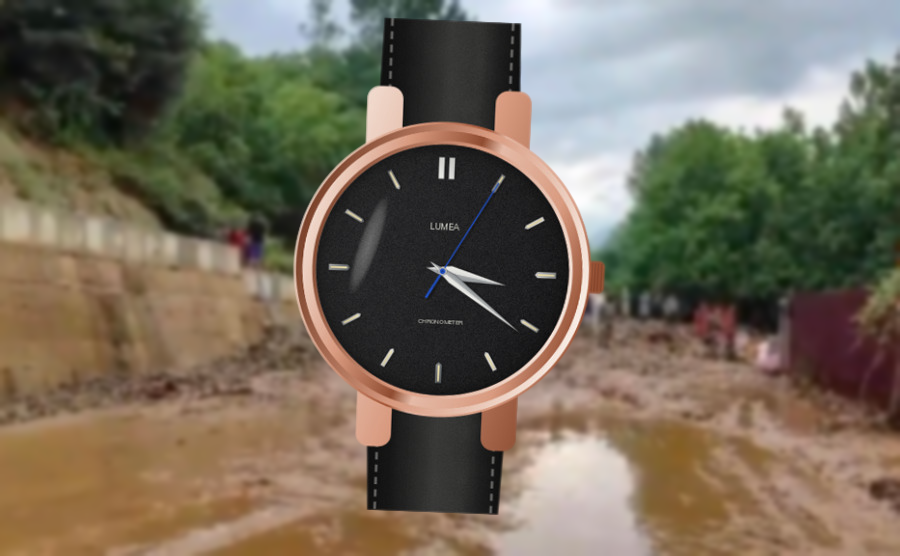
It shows 3:21:05
